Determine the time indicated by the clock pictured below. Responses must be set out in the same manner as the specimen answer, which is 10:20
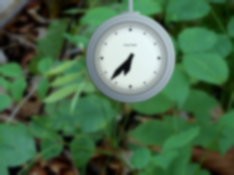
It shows 6:37
